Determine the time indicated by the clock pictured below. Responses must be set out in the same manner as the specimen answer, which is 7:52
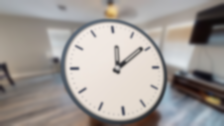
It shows 12:09
